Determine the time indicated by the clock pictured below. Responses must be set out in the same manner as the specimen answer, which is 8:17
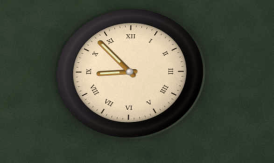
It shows 8:53
